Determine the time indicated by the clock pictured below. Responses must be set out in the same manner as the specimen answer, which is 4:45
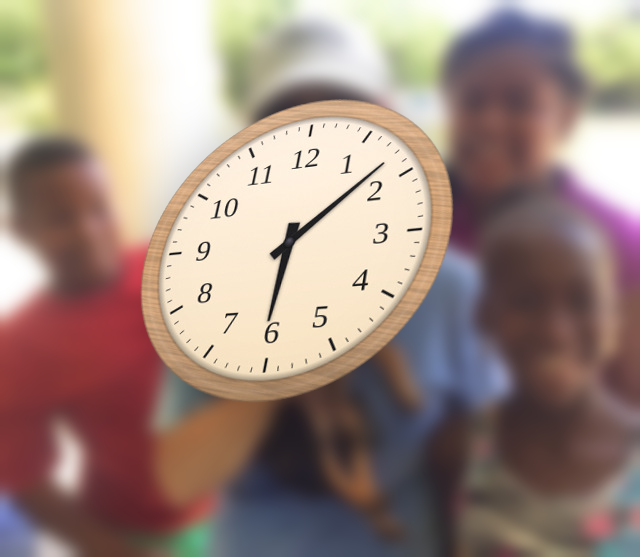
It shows 6:08
